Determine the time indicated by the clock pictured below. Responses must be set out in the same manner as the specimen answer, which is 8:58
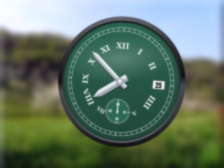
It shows 7:52
